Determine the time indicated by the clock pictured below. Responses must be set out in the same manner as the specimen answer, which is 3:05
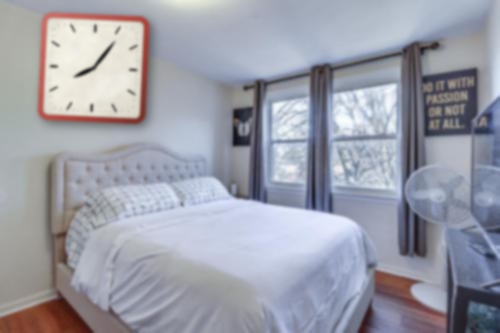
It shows 8:06
